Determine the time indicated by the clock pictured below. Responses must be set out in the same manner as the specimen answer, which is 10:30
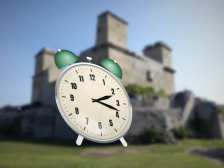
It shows 2:18
